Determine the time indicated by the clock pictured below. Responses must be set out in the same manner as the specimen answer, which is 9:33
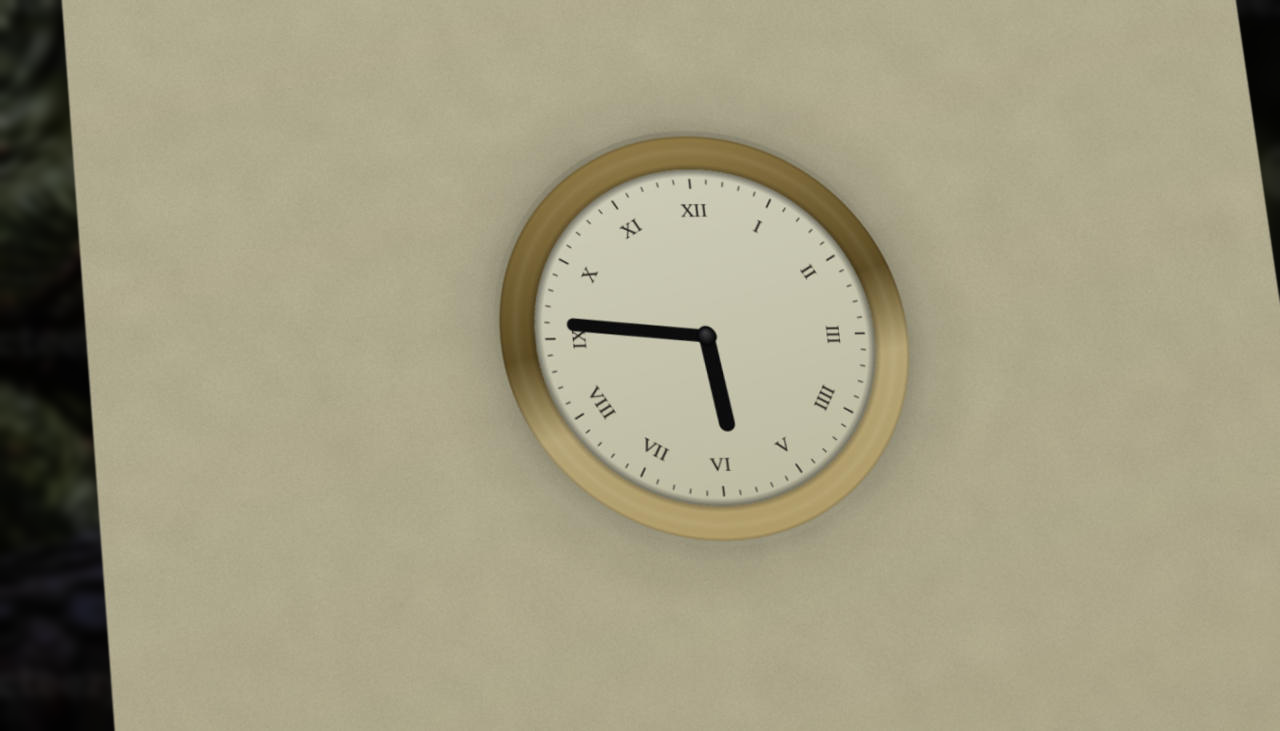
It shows 5:46
